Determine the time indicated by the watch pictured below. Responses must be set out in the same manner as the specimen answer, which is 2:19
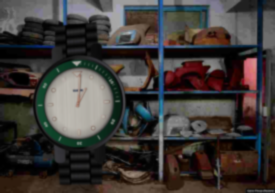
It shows 1:01
